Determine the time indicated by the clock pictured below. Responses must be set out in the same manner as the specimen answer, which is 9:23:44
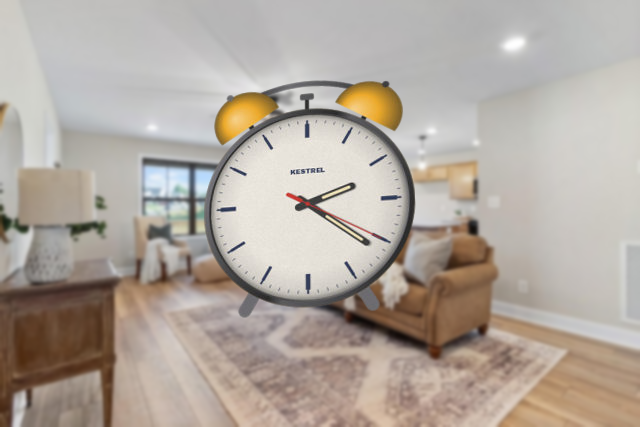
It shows 2:21:20
